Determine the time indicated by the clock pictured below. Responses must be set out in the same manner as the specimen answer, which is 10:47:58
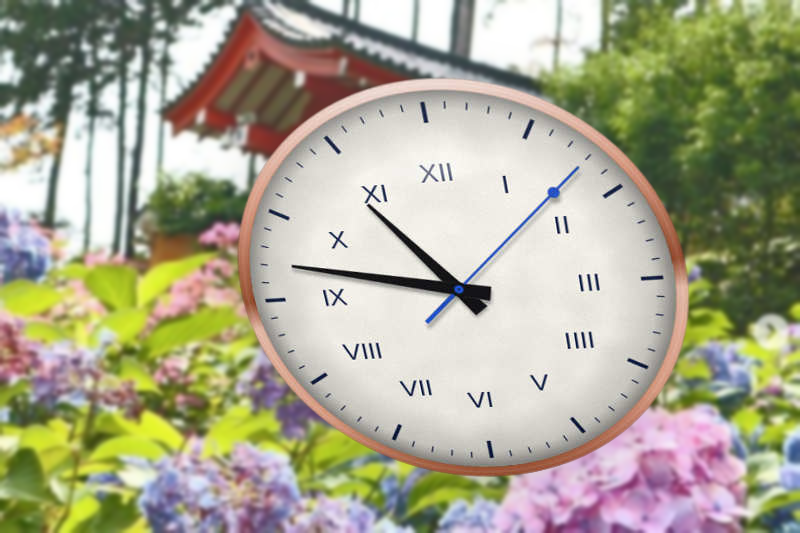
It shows 10:47:08
